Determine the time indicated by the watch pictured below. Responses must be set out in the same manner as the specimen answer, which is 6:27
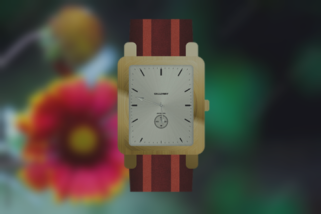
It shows 5:48
